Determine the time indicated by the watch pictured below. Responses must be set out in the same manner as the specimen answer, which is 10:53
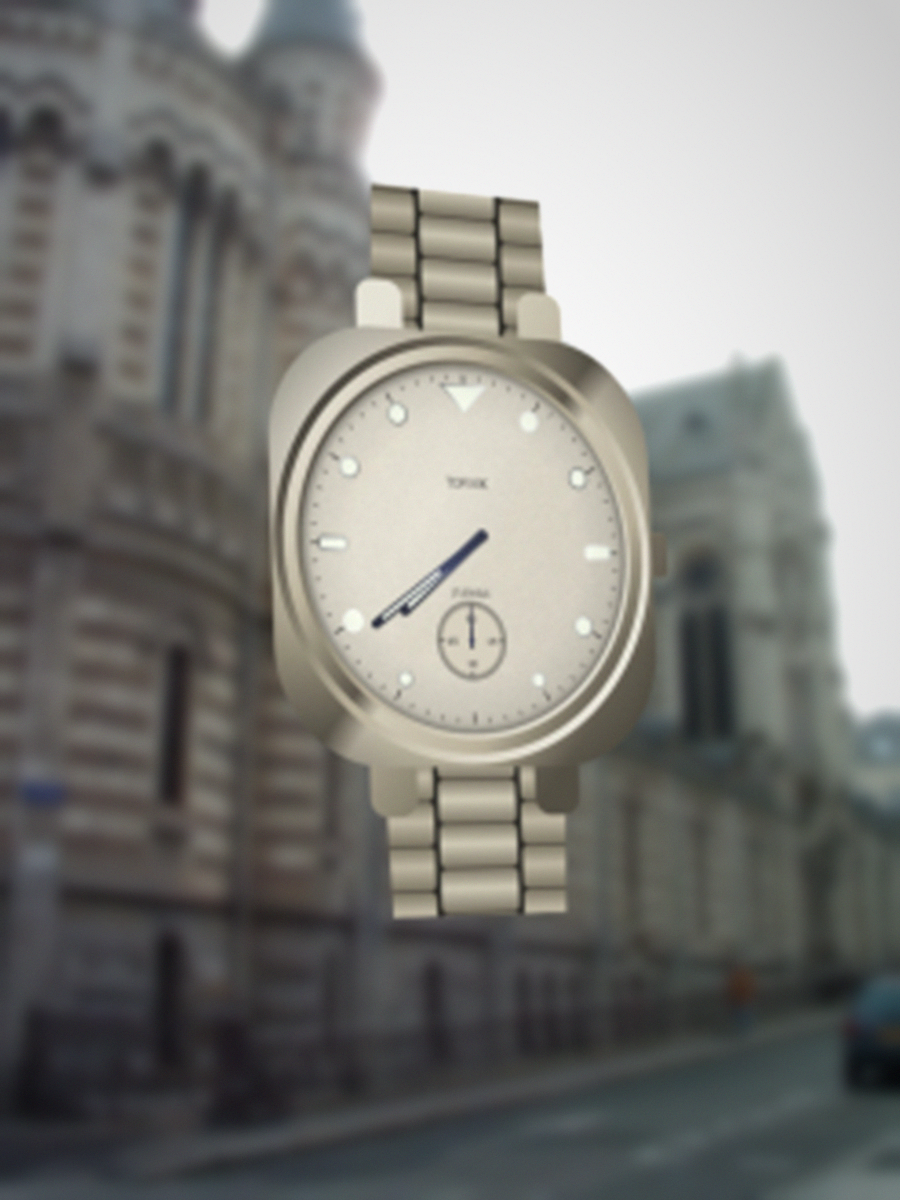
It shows 7:39
